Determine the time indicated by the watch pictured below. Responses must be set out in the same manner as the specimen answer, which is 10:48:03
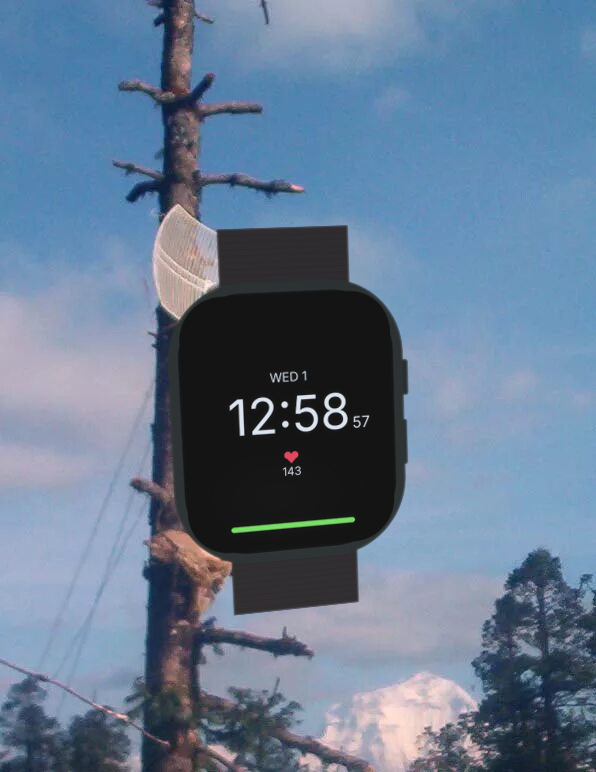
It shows 12:58:57
